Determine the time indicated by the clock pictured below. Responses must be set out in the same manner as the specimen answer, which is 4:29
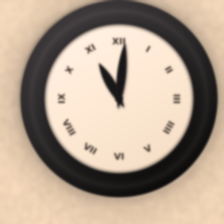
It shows 11:01
